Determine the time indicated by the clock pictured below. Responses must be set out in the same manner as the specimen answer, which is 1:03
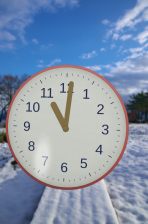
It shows 11:01
